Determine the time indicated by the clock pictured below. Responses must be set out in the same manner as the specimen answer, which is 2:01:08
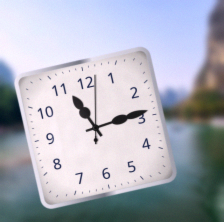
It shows 11:14:02
